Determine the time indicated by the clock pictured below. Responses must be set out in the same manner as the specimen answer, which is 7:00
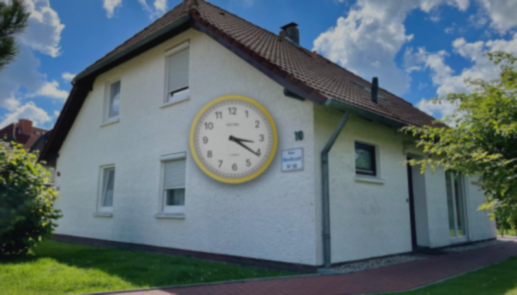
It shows 3:21
